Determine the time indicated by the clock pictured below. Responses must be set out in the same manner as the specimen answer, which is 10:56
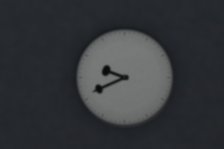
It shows 9:41
